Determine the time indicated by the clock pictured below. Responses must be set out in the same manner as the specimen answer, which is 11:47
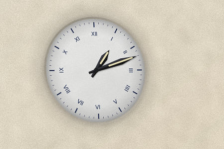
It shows 1:12
